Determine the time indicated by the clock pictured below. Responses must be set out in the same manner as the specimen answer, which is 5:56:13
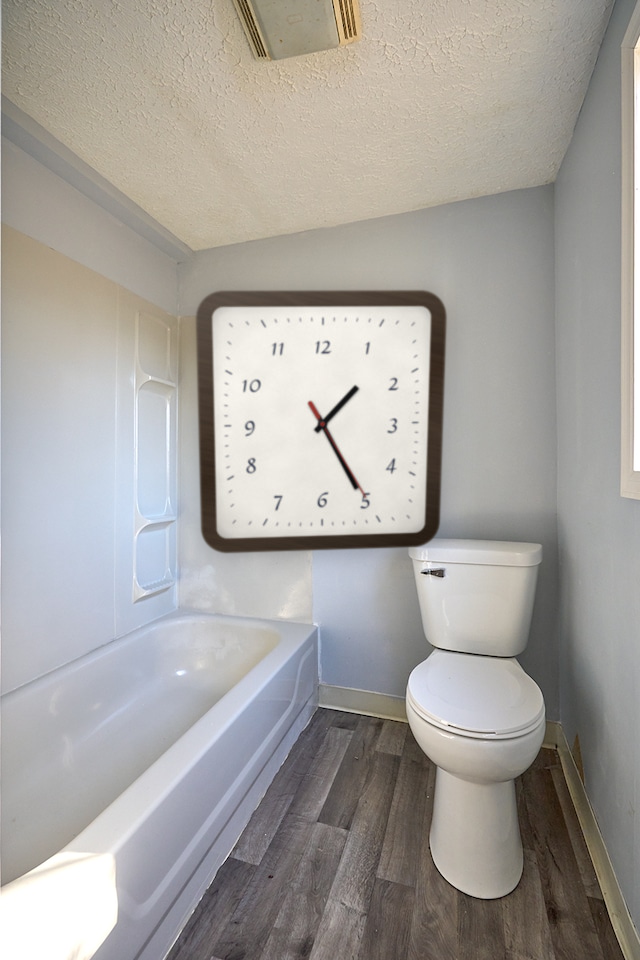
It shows 1:25:25
